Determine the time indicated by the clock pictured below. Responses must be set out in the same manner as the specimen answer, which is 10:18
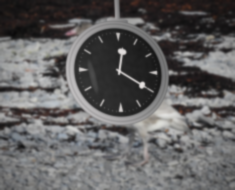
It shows 12:20
